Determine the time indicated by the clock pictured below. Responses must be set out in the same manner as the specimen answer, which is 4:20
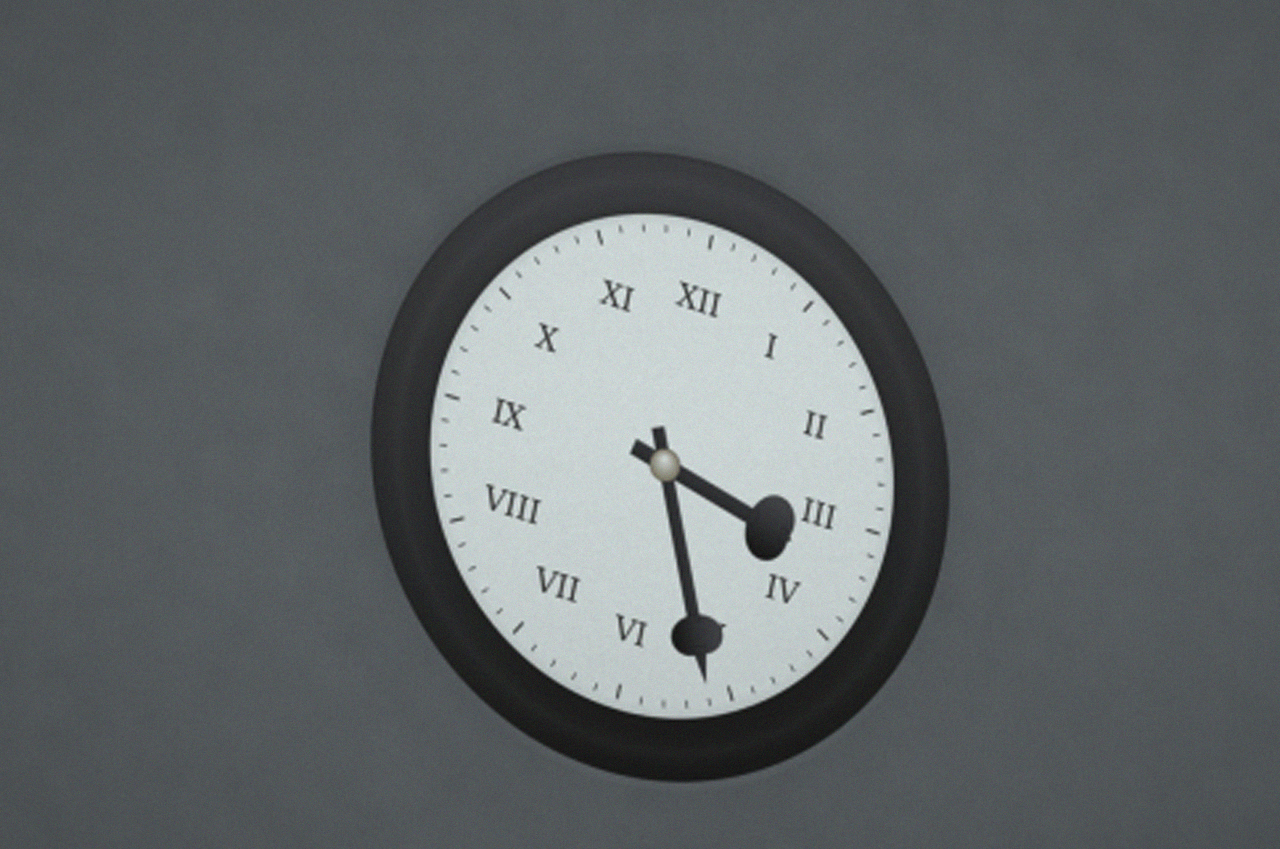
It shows 3:26
